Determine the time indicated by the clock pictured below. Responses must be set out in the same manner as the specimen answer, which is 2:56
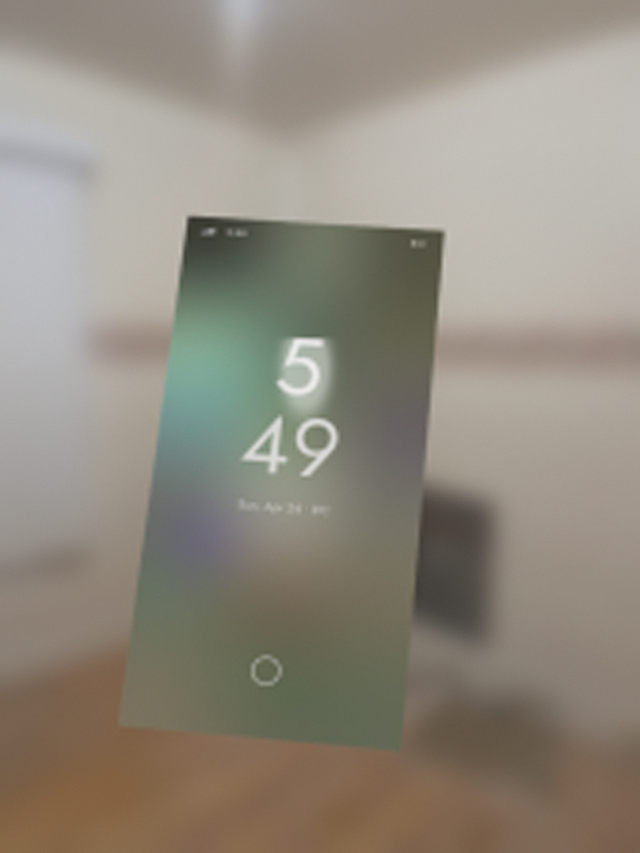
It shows 5:49
